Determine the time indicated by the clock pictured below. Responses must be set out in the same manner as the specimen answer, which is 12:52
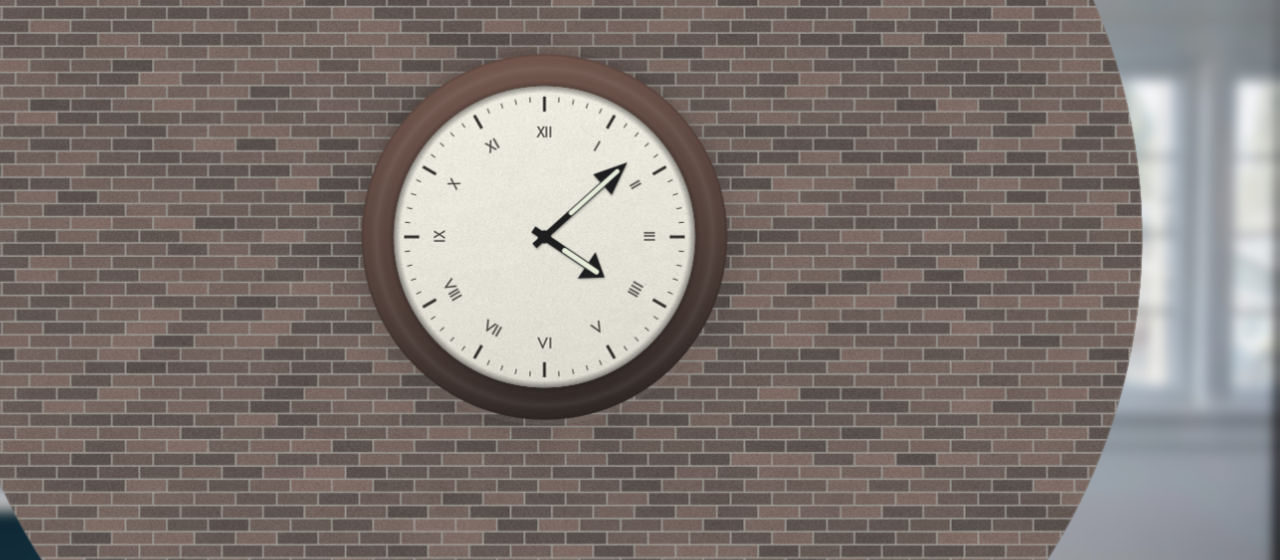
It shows 4:08
